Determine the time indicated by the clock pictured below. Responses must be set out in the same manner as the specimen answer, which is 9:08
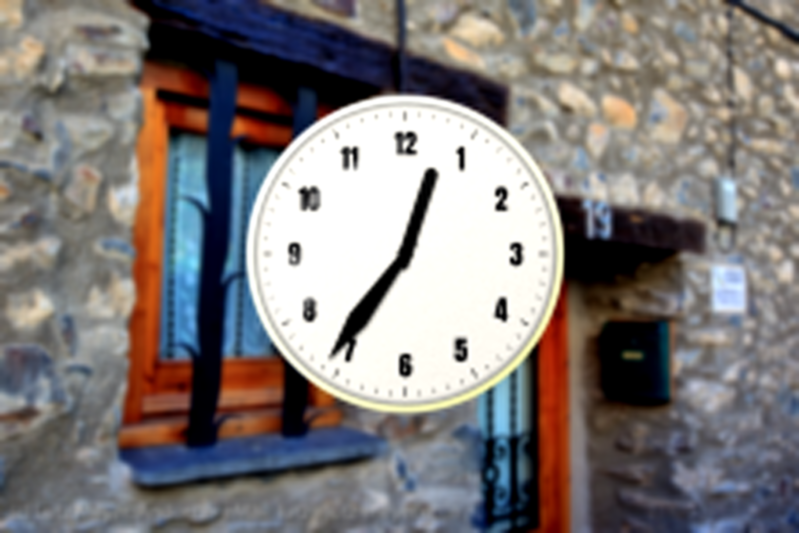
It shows 12:36
